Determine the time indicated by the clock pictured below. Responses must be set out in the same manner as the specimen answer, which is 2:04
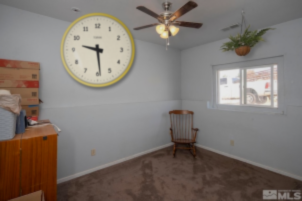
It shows 9:29
